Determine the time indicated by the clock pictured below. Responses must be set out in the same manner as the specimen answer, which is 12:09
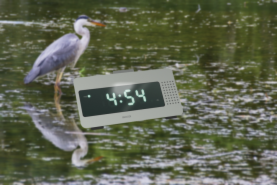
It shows 4:54
